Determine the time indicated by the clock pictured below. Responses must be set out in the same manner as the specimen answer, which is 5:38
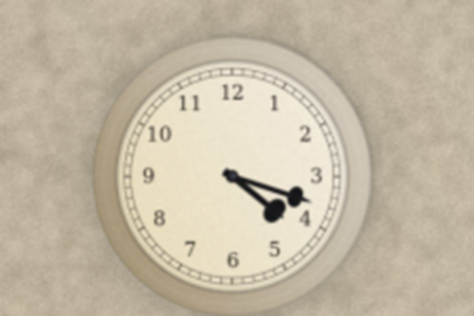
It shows 4:18
